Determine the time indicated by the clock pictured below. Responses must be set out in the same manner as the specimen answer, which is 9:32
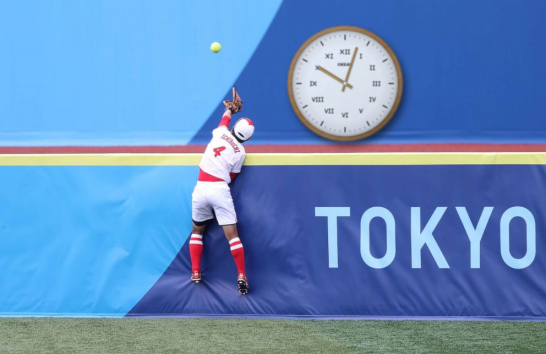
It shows 10:03
